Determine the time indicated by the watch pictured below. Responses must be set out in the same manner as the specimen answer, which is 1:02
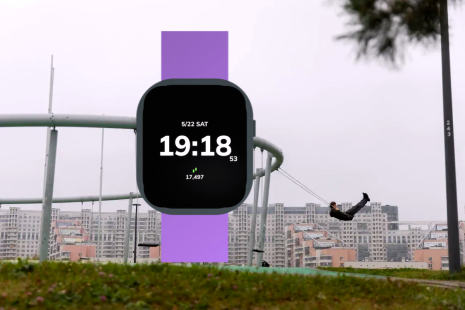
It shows 19:18
